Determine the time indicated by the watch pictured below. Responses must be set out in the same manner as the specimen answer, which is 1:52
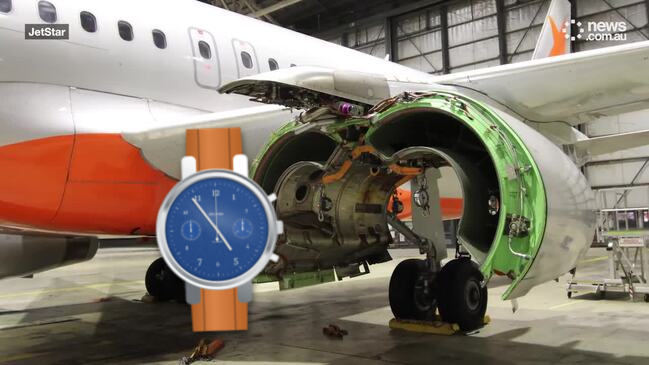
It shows 4:54
